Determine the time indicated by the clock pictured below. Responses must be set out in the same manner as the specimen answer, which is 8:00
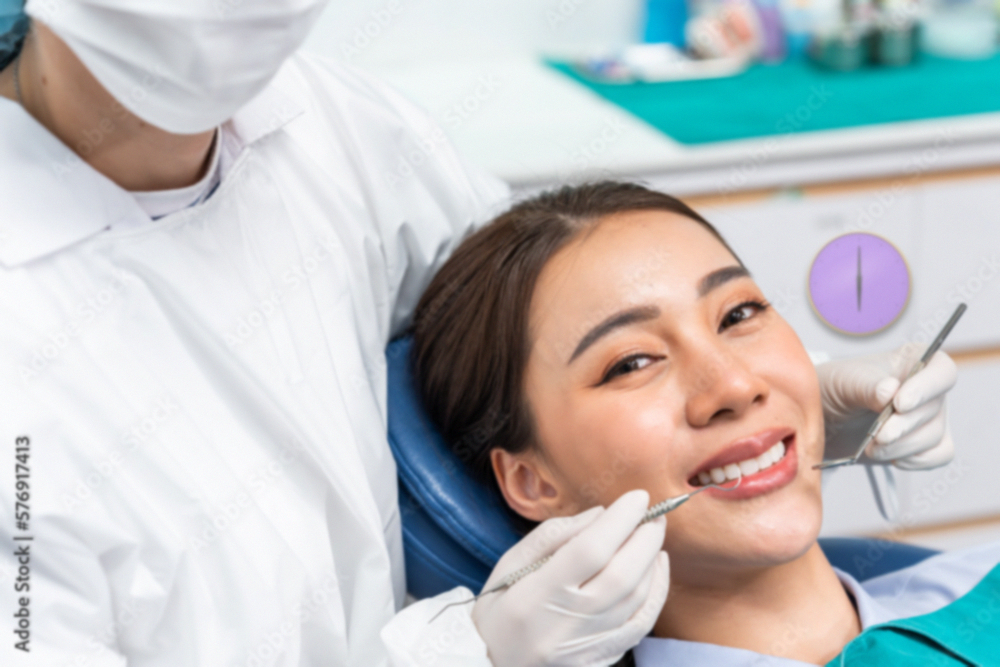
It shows 6:00
